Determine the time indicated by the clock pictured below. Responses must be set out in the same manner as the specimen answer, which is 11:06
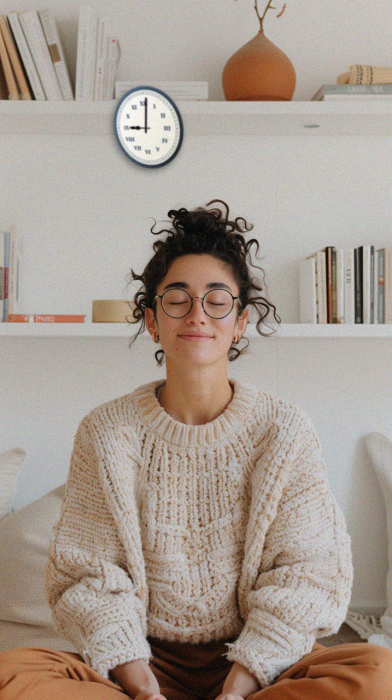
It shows 9:01
